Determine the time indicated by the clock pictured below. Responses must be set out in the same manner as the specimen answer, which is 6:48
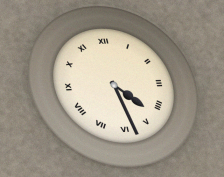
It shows 4:28
